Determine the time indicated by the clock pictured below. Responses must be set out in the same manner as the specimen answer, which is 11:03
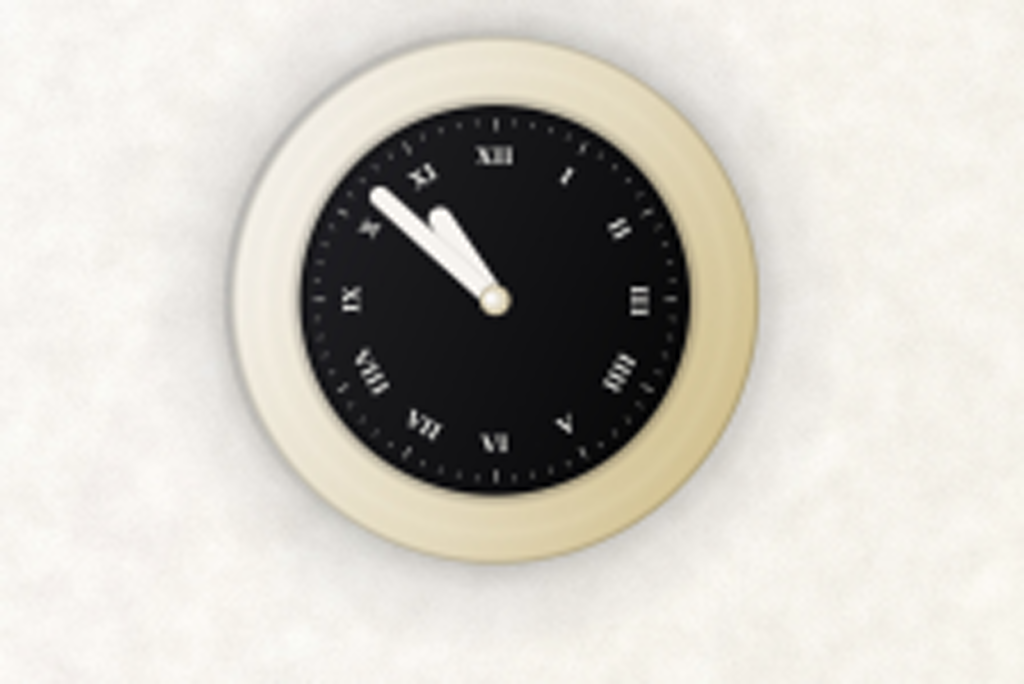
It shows 10:52
